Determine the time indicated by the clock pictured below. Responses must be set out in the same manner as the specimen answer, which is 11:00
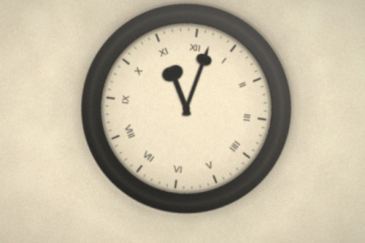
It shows 11:02
